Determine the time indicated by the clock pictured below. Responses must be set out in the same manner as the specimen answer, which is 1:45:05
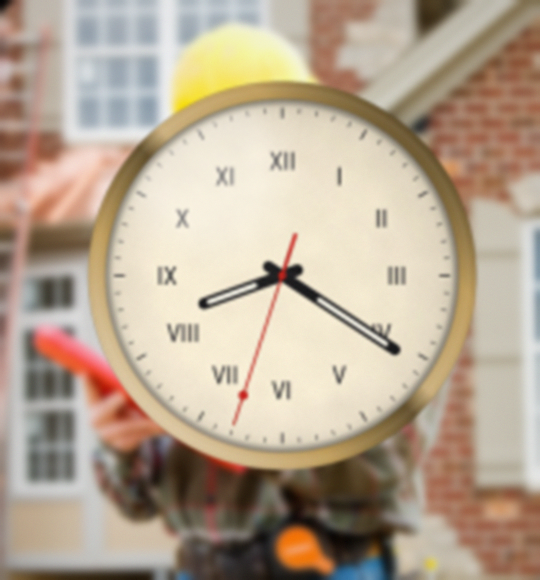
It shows 8:20:33
